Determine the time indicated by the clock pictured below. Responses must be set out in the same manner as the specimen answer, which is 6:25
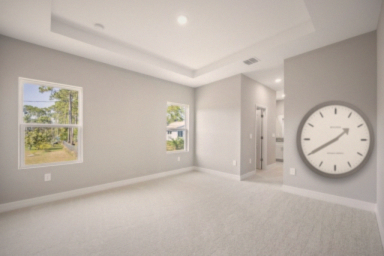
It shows 1:40
